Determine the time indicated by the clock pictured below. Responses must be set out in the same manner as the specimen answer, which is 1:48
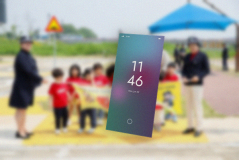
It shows 11:46
